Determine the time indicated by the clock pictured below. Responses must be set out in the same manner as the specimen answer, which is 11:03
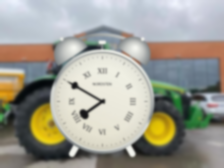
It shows 7:50
